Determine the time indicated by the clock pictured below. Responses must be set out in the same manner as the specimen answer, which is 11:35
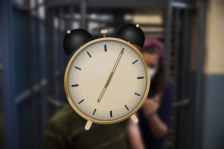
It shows 7:05
